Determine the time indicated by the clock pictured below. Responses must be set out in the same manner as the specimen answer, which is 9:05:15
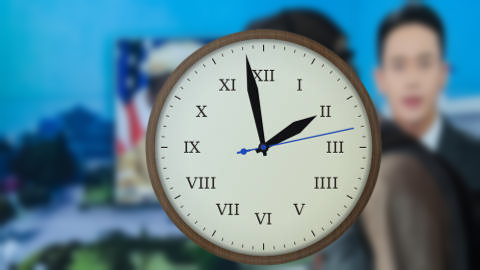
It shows 1:58:13
